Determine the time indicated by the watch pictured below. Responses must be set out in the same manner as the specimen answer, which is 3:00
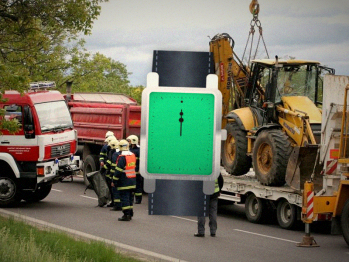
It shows 12:00
